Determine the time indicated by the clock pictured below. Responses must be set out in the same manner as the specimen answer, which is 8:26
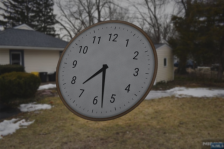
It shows 7:28
